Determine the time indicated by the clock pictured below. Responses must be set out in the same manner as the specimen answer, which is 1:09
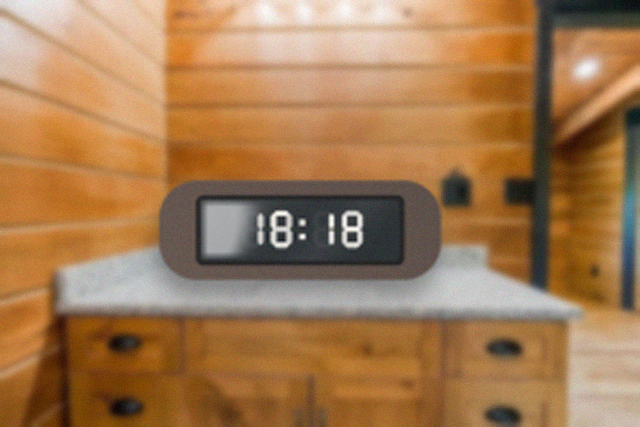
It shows 18:18
